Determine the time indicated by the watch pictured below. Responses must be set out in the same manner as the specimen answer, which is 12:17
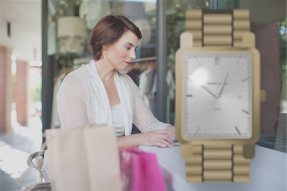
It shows 10:04
